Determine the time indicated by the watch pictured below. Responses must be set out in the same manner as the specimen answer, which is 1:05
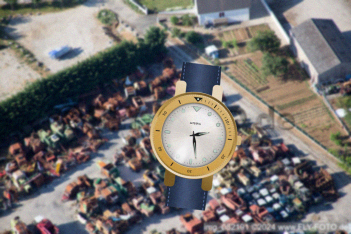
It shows 2:28
